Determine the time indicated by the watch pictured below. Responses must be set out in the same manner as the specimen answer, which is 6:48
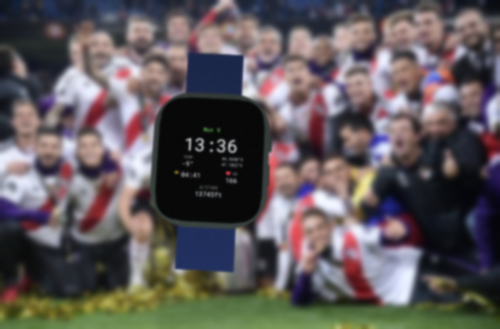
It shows 13:36
